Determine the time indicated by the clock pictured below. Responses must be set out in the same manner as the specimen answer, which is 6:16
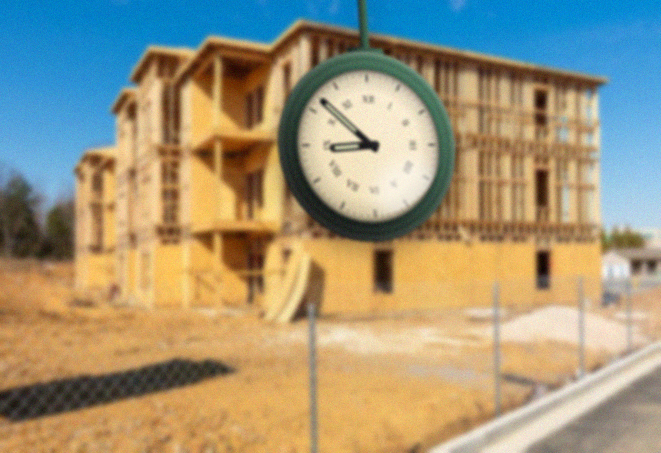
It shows 8:52
